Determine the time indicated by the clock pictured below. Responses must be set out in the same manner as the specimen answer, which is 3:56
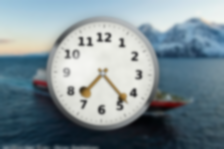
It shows 7:23
